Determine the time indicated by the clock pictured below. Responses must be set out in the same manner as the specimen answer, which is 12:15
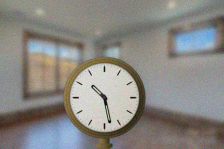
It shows 10:28
